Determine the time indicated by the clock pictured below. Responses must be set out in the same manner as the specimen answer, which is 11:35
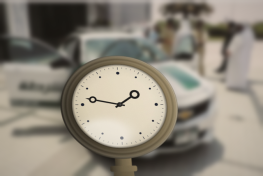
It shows 1:47
